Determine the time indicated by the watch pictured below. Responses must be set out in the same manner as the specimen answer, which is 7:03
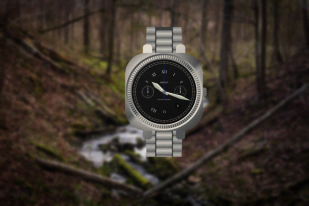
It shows 10:18
